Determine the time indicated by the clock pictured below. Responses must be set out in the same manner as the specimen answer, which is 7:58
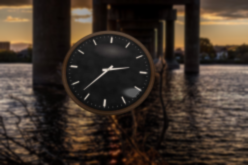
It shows 2:37
